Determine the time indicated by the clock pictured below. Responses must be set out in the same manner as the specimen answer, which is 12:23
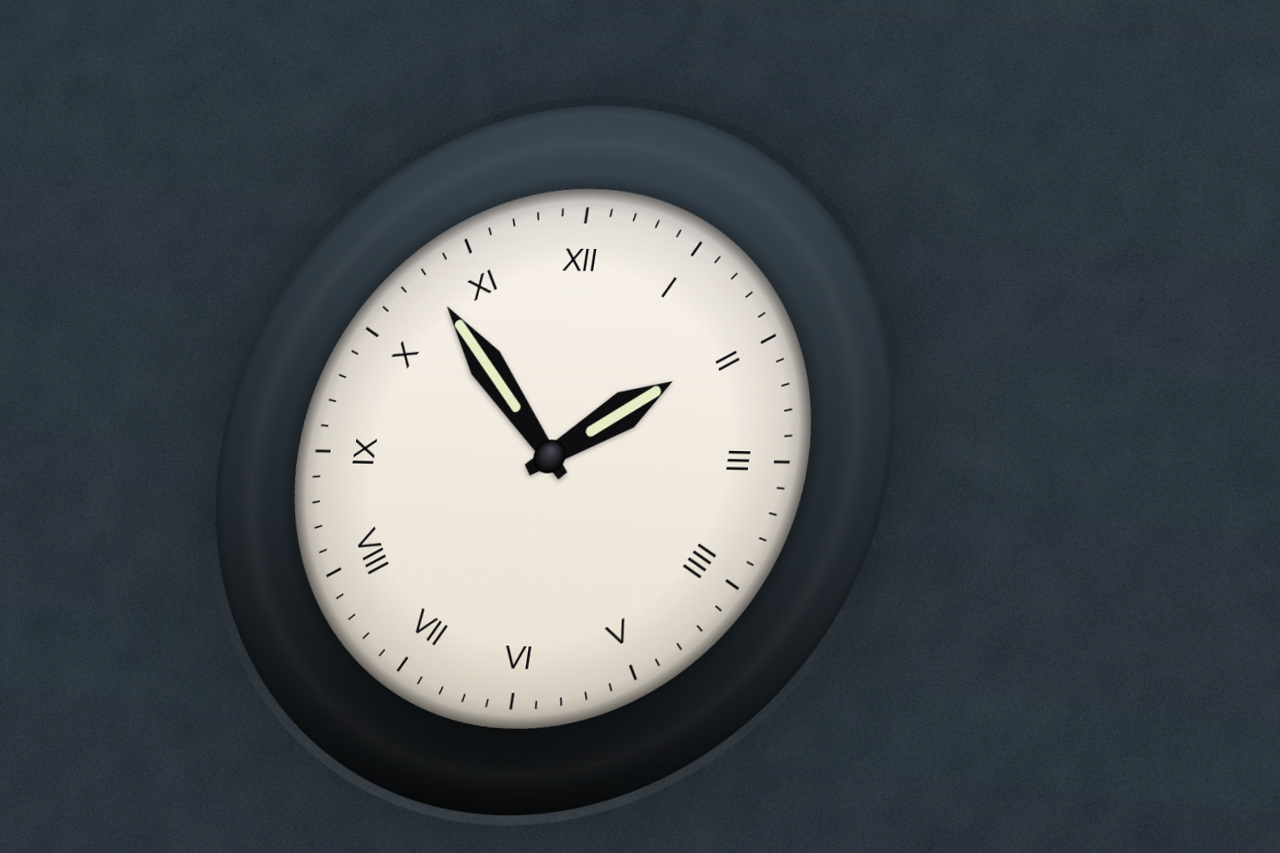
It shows 1:53
